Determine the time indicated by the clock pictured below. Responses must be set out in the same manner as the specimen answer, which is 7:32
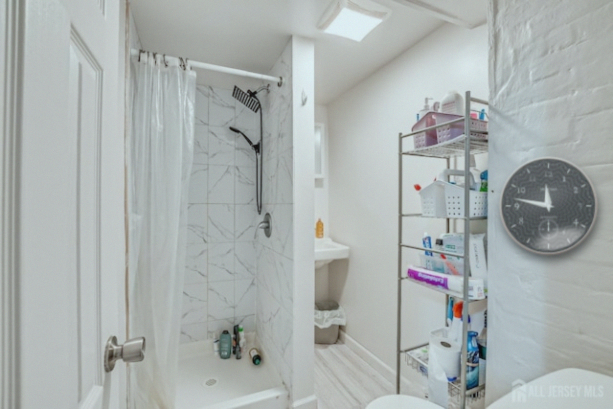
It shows 11:47
